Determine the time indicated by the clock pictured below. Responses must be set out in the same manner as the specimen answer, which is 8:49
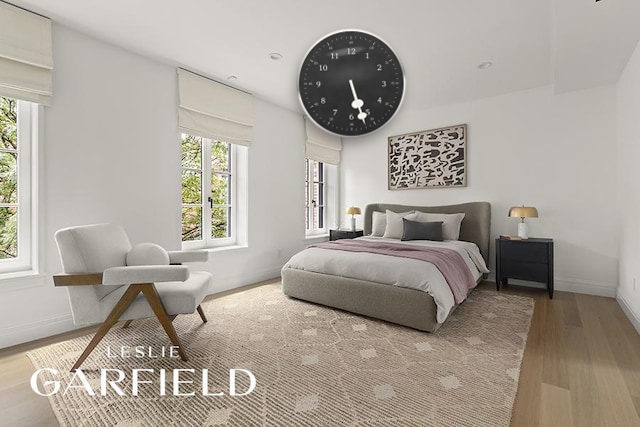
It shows 5:27
